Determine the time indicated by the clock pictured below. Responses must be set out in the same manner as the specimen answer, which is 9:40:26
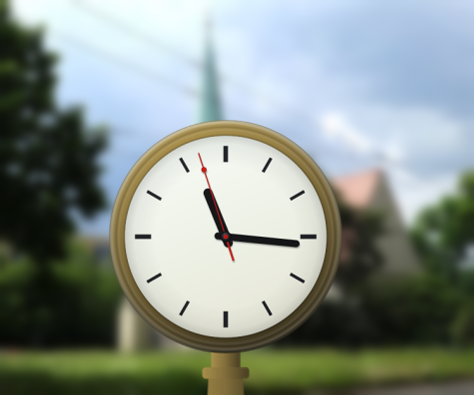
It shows 11:15:57
